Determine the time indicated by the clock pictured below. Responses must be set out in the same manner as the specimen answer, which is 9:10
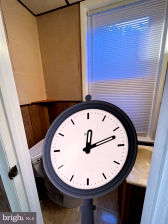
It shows 12:12
